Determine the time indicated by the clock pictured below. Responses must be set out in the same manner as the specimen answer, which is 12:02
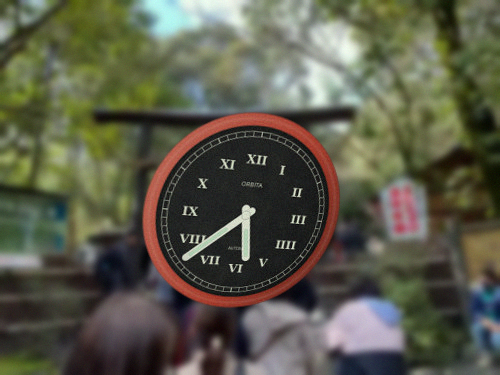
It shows 5:38
